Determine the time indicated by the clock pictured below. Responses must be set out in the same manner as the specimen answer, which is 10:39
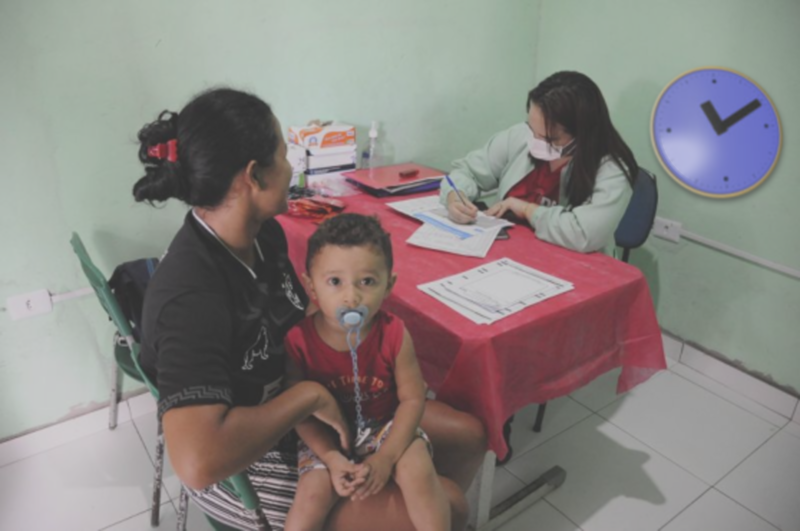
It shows 11:10
